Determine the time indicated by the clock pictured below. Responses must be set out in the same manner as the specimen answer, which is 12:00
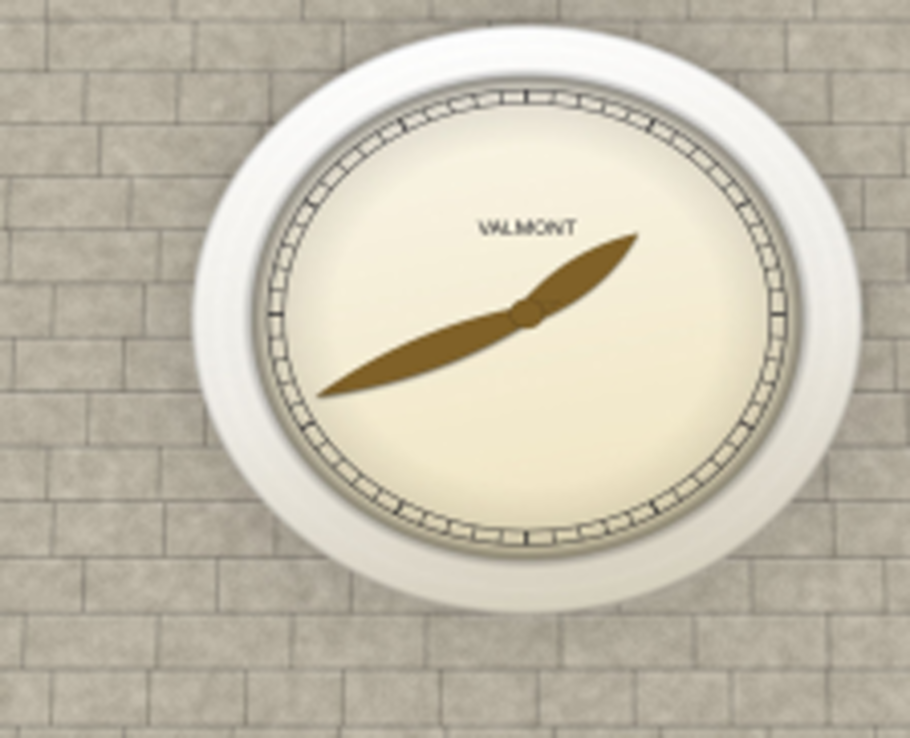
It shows 1:41
